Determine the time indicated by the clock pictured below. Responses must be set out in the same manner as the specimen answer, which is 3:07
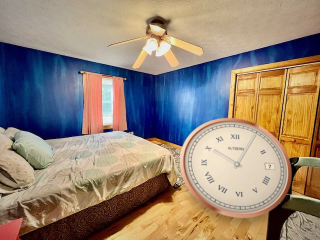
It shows 10:05
